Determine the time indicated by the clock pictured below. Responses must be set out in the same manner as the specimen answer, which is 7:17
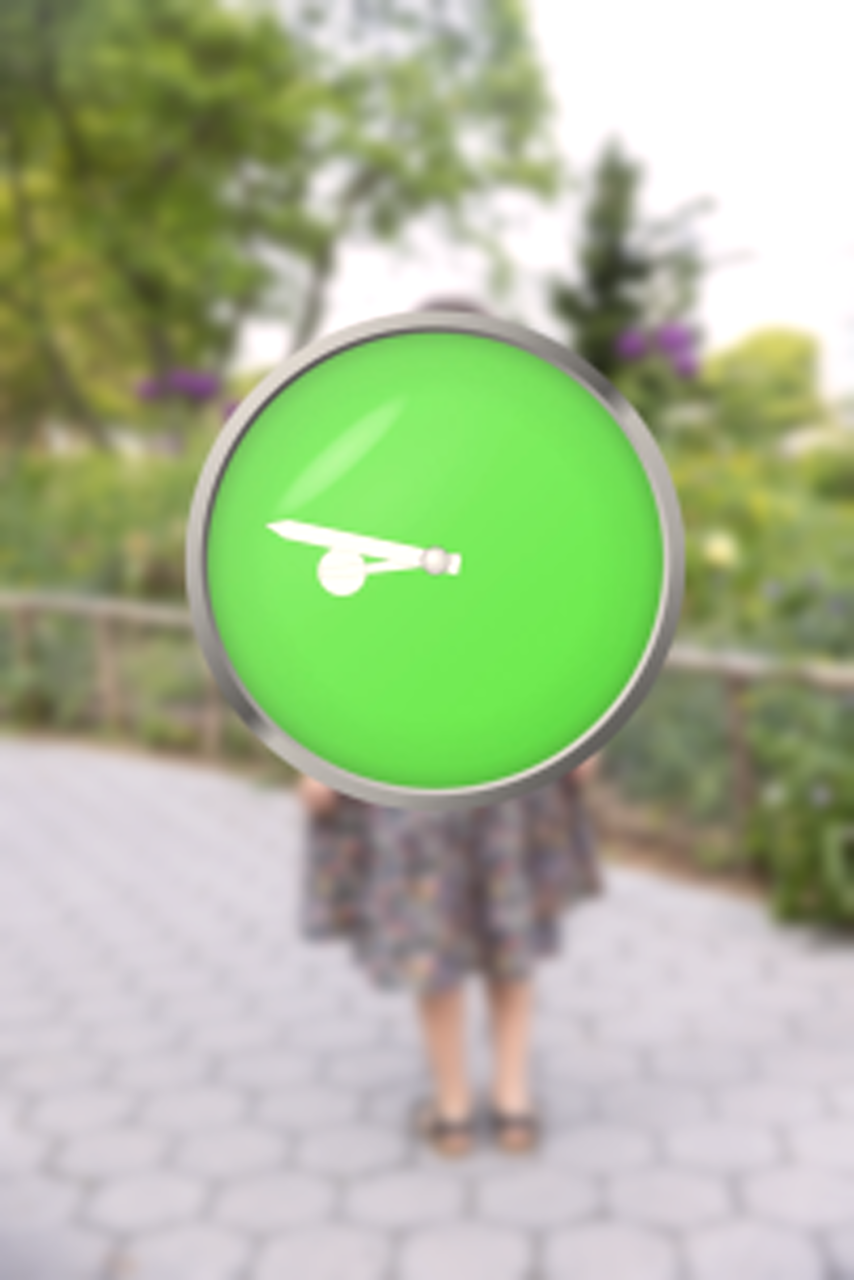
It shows 8:47
